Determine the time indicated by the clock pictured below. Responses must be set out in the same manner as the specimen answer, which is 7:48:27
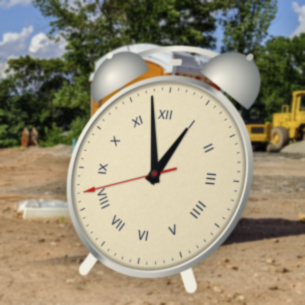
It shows 12:57:42
